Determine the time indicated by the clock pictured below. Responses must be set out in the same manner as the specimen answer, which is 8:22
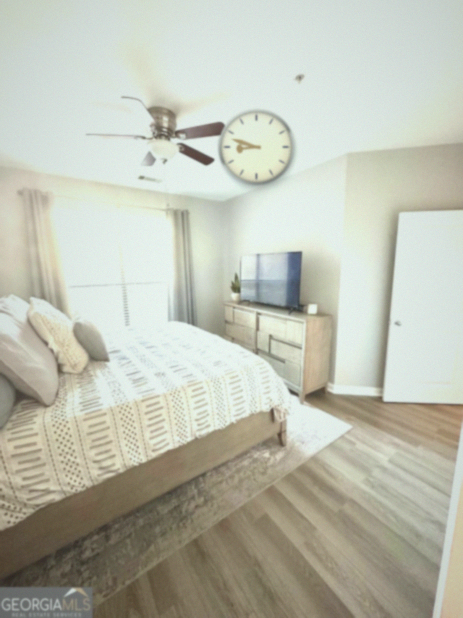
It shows 8:48
